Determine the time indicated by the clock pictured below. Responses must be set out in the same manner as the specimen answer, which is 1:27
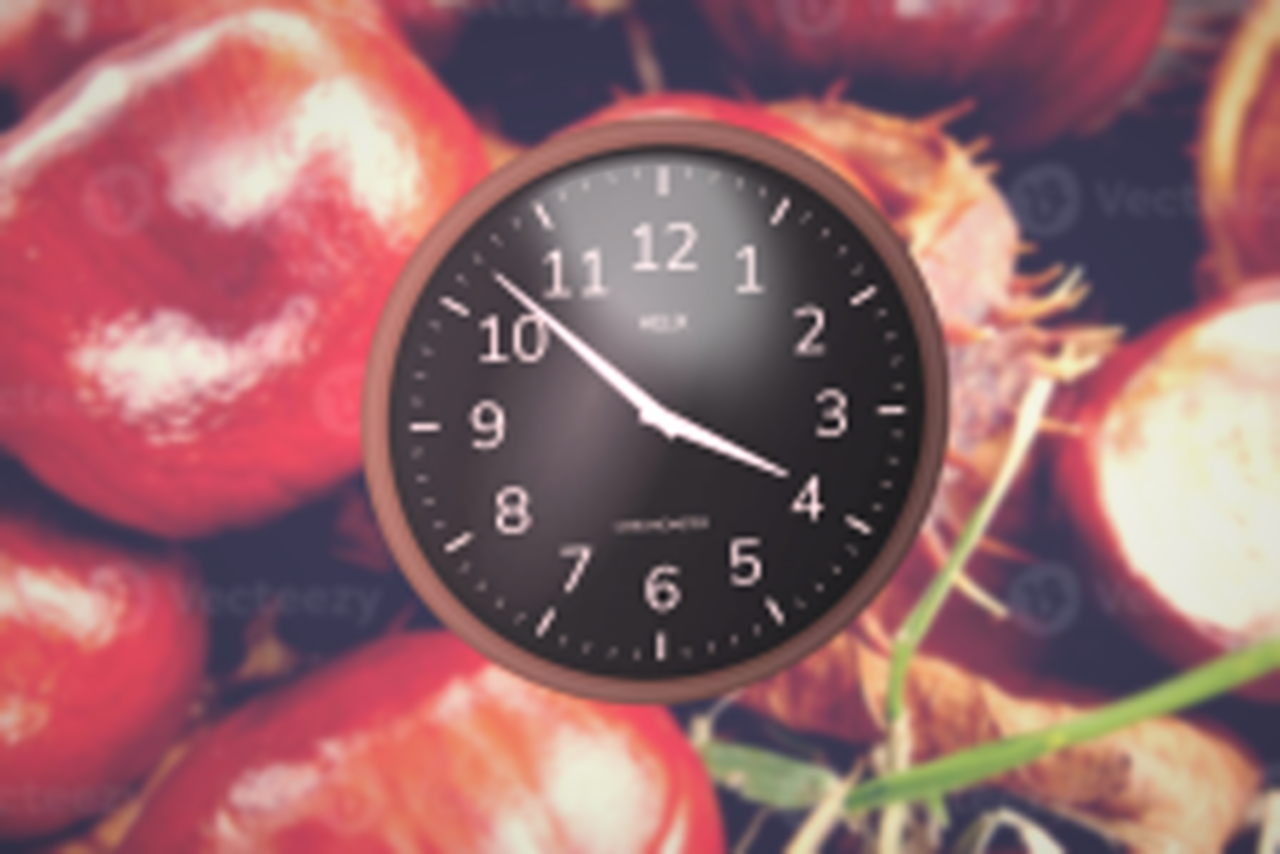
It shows 3:52
